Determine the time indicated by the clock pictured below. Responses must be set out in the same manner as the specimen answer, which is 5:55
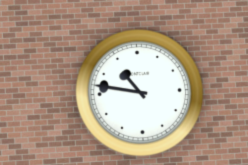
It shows 10:47
